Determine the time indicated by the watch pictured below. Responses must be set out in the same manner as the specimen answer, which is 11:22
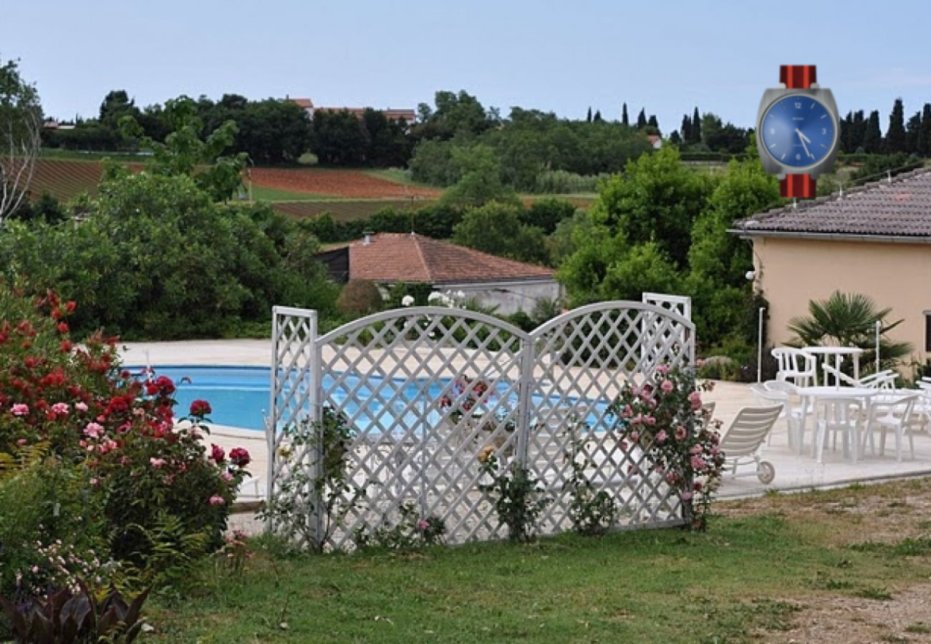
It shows 4:26
